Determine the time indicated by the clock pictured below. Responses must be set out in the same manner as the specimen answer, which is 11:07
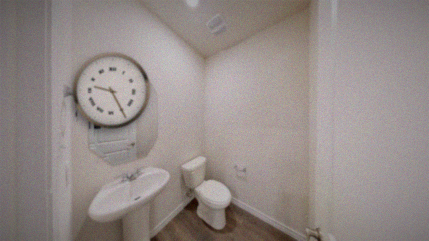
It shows 9:25
